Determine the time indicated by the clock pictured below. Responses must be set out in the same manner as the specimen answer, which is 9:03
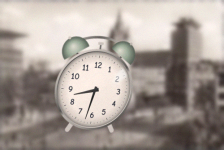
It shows 8:32
